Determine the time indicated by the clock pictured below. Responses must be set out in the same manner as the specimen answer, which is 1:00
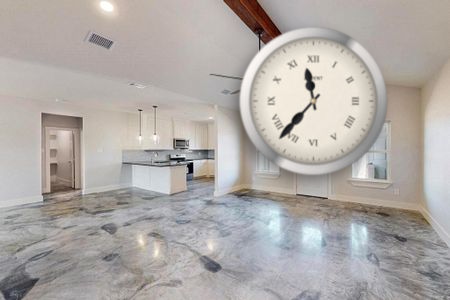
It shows 11:37
